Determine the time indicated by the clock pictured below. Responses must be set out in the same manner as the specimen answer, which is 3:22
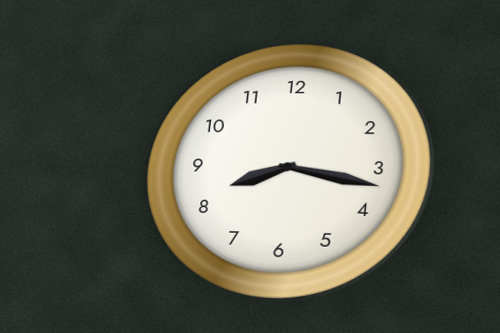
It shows 8:17
